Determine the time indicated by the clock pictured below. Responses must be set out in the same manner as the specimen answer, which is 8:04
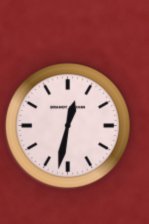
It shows 12:32
